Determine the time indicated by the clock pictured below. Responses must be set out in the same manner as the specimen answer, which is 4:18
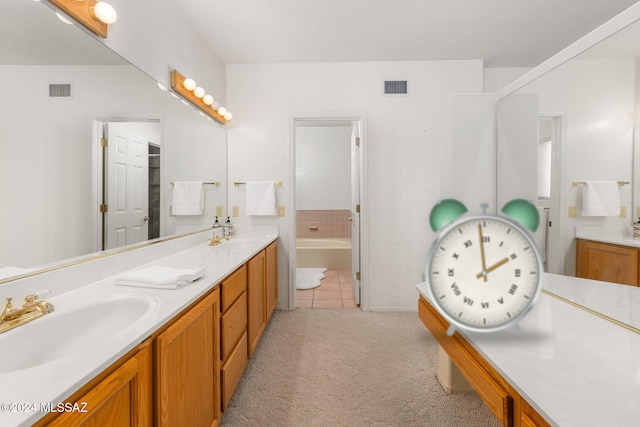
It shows 1:59
